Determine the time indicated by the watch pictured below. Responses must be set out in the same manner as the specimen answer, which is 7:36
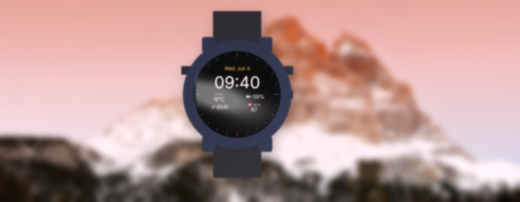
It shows 9:40
